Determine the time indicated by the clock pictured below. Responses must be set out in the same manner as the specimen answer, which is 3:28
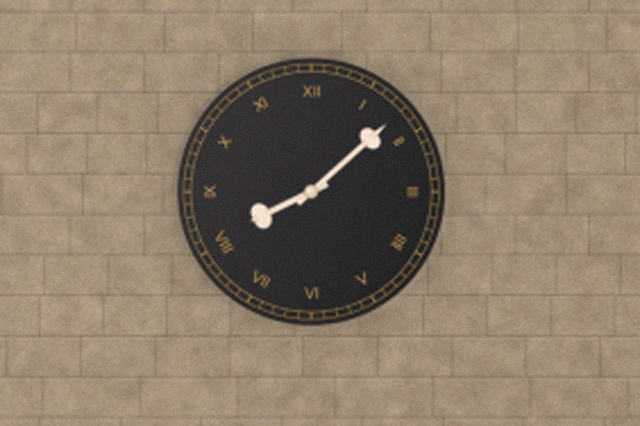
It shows 8:08
